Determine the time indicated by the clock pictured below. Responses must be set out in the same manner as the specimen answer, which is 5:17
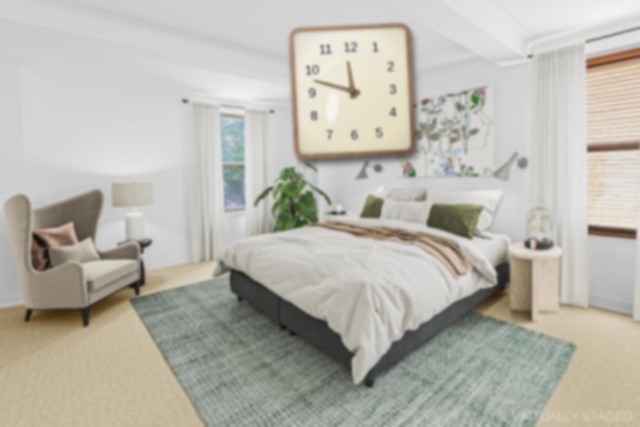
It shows 11:48
